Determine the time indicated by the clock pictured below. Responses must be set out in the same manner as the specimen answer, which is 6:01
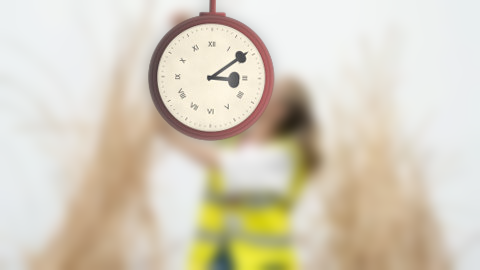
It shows 3:09
